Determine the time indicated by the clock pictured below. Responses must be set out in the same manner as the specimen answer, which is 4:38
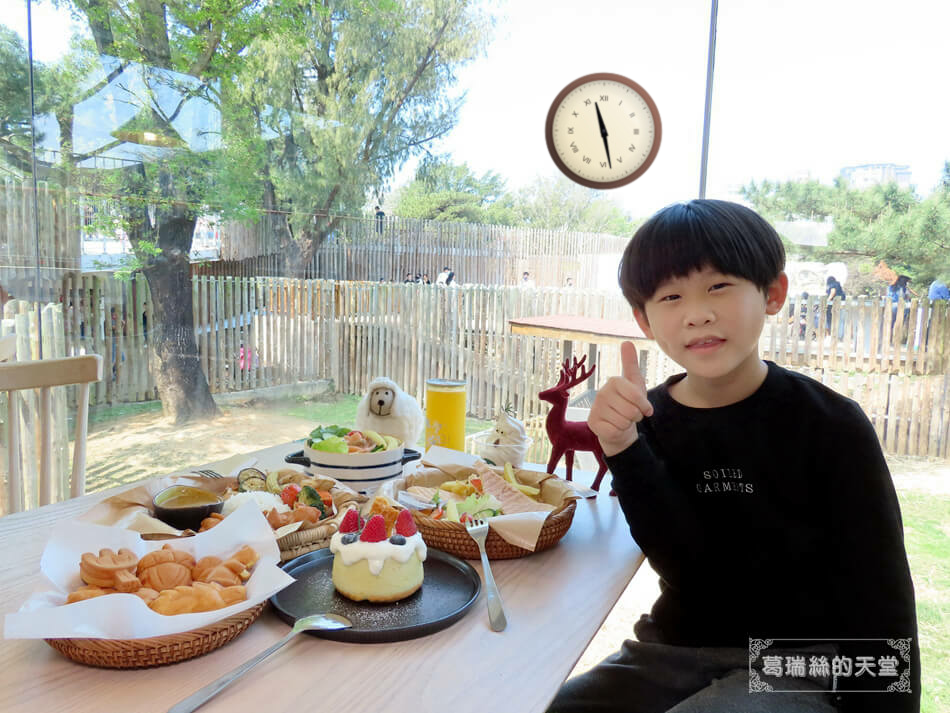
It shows 11:28
